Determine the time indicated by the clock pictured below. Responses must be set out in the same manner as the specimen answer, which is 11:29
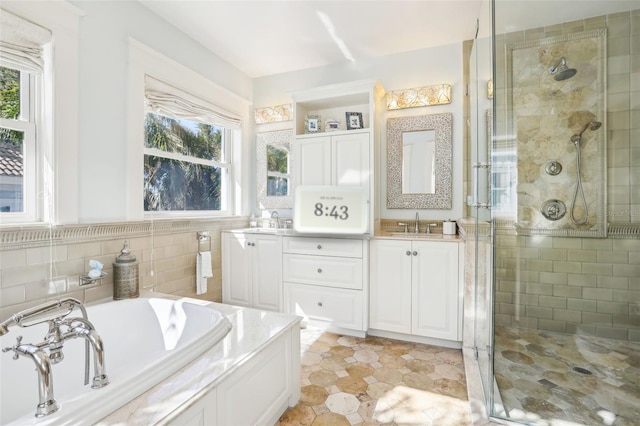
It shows 8:43
